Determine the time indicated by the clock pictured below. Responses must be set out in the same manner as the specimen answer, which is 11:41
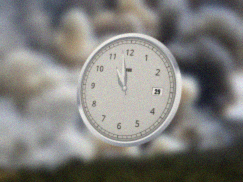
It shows 10:58
